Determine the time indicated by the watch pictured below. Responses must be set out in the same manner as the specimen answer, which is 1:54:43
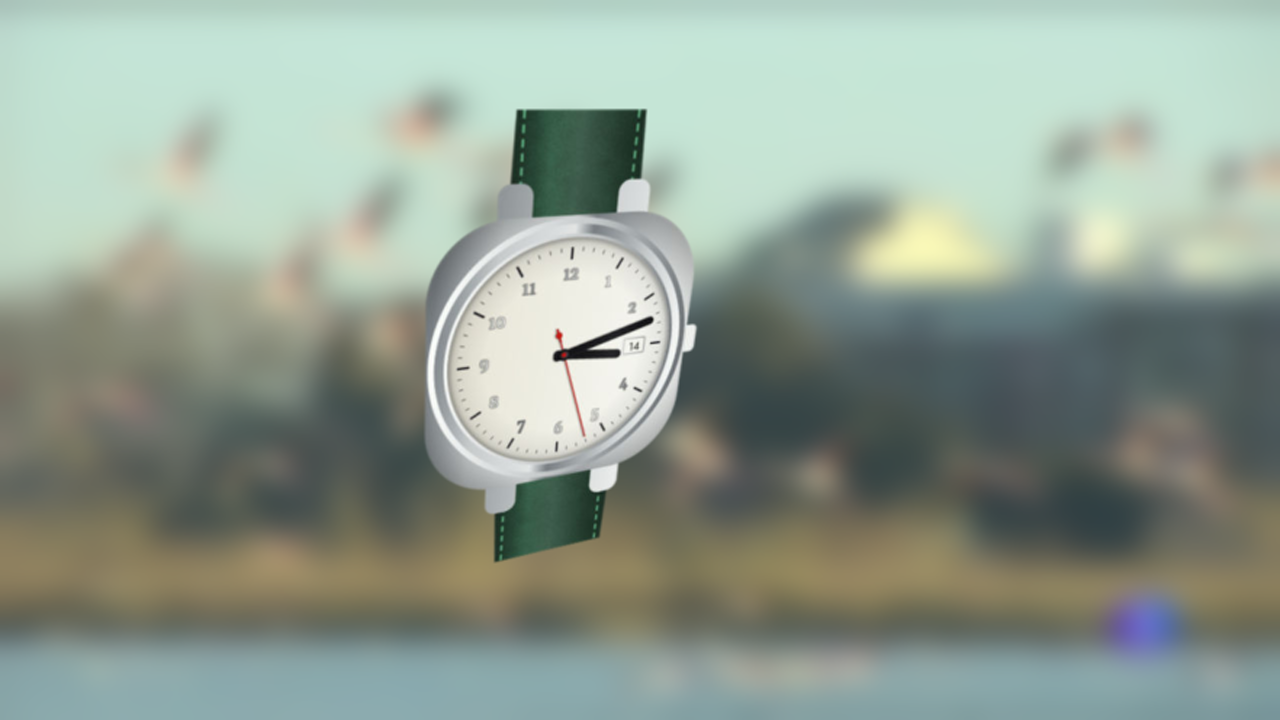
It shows 3:12:27
